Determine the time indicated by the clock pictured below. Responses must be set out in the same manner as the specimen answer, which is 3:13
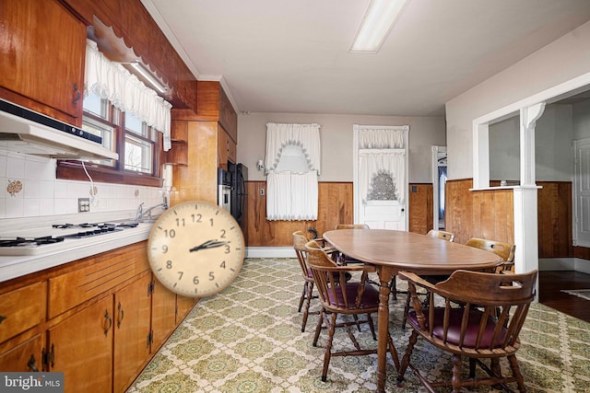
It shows 2:13
